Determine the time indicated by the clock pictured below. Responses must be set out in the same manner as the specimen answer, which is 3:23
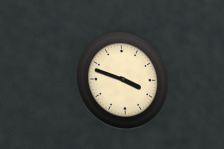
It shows 3:48
